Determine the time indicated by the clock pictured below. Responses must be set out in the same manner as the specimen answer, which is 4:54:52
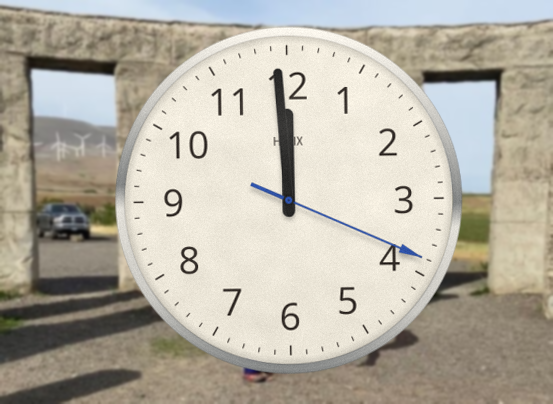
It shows 11:59:19
